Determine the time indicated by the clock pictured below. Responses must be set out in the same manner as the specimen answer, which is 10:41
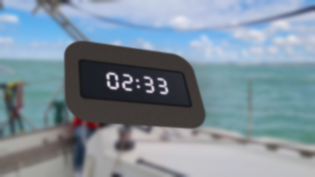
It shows 2:33
